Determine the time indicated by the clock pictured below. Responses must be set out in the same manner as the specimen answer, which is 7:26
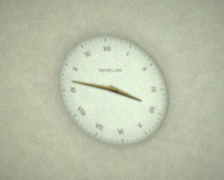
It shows 3:47
